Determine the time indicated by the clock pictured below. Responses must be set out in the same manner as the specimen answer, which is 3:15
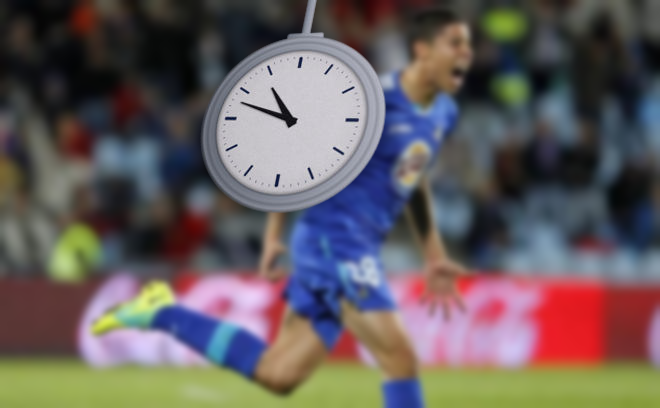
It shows 10:48
